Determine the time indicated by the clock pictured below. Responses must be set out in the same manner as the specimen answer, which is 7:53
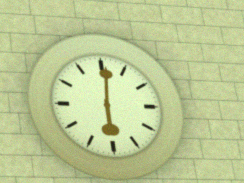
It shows 6:01
